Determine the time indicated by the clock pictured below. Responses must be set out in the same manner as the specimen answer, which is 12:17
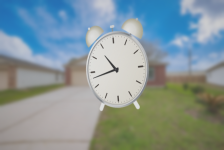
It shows 10:43
